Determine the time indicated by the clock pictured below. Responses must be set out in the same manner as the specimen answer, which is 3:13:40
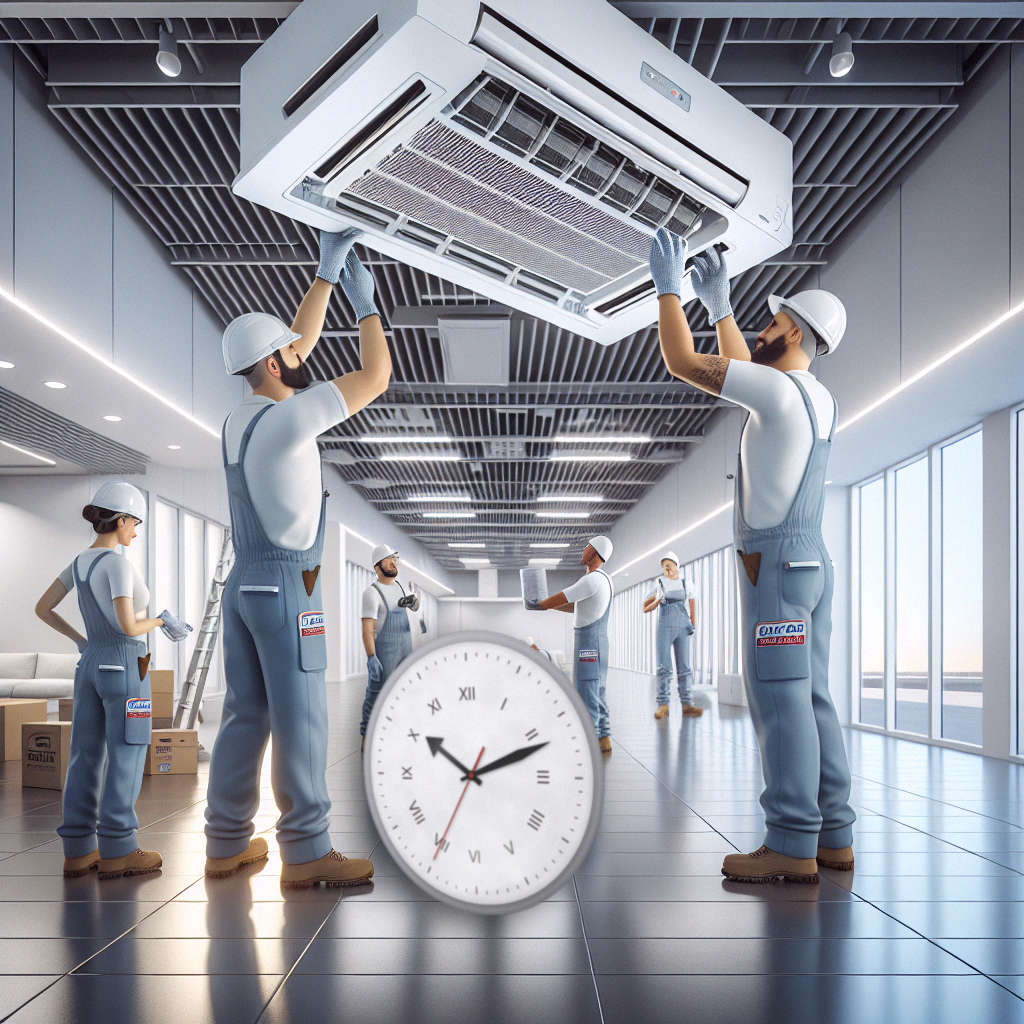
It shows 10:11:35
